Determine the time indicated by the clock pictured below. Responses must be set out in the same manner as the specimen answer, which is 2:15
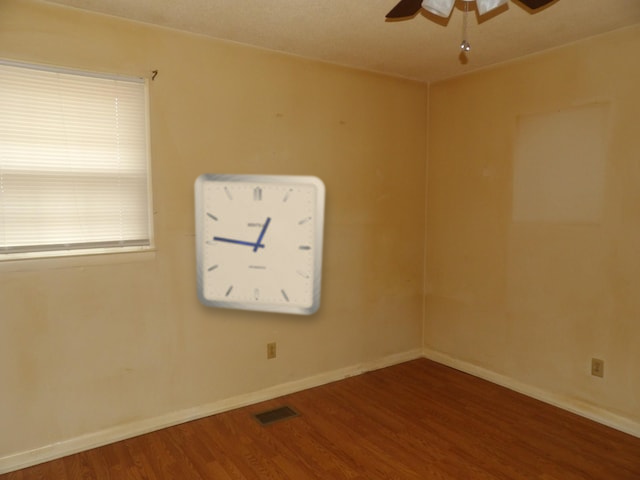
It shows 12:46
